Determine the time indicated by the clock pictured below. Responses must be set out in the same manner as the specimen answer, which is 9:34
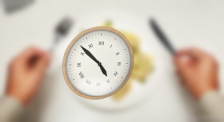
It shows 4:52
